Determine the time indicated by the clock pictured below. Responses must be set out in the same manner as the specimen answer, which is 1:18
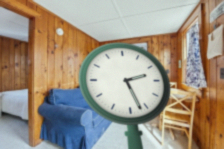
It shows 2:27
